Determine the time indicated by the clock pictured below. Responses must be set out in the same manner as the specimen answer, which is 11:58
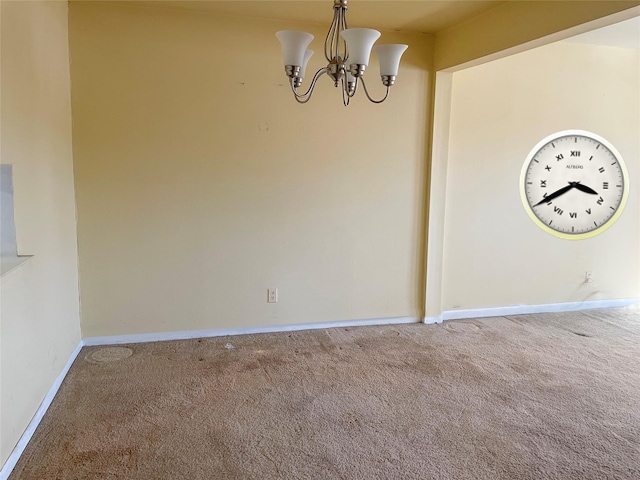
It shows 3:40
